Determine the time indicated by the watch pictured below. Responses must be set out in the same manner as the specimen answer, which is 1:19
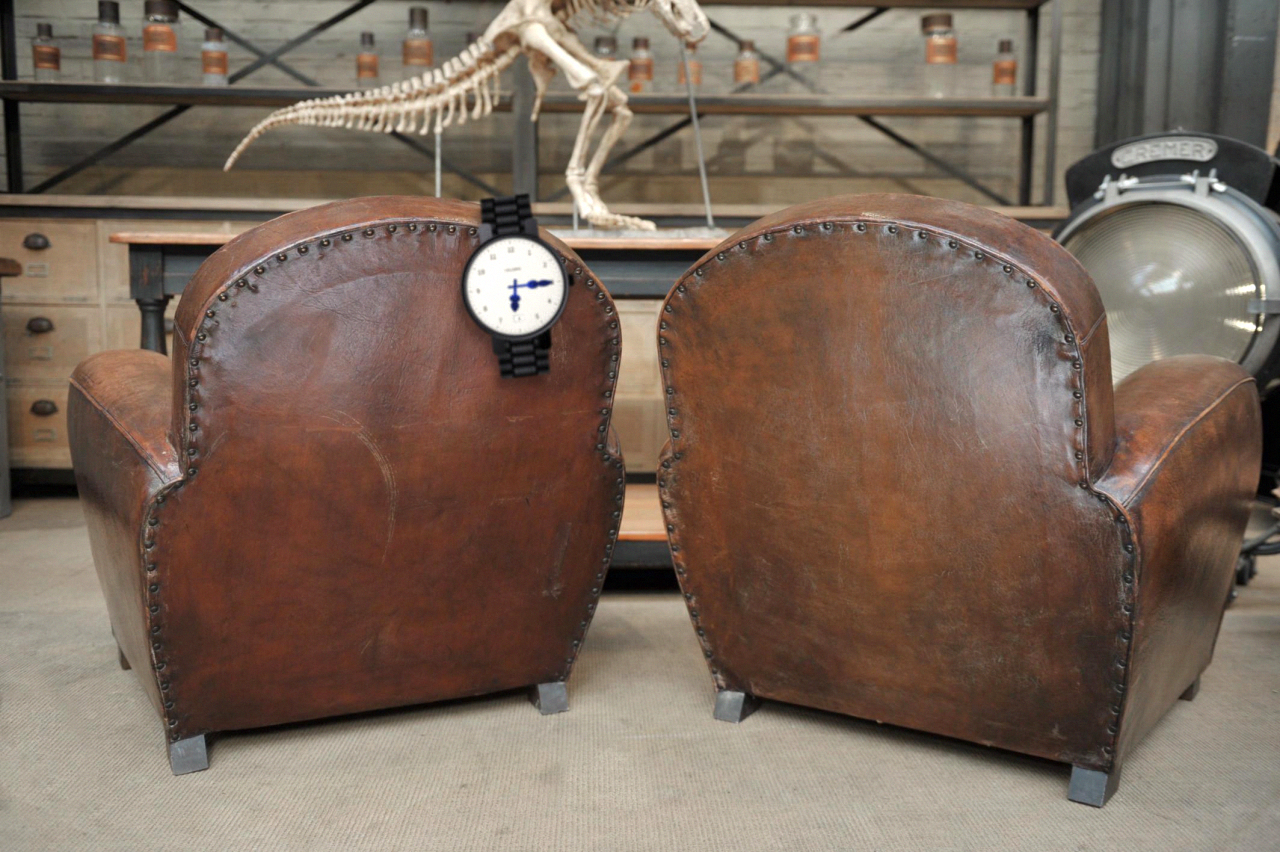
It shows 6:15
